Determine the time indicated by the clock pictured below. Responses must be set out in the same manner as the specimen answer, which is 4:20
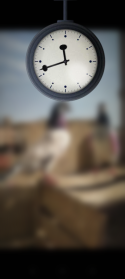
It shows 11:42
